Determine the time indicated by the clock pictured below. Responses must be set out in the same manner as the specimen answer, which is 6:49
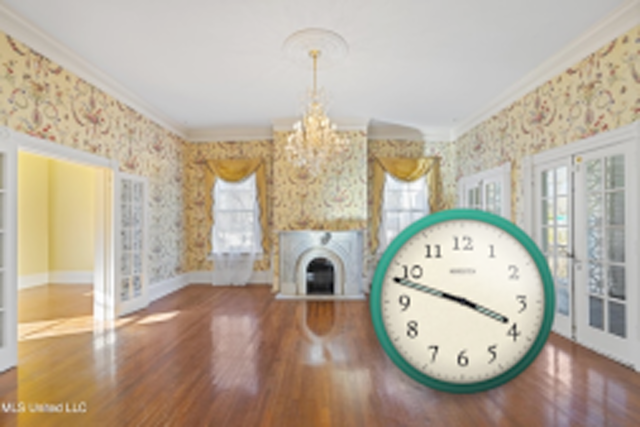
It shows 3:48
